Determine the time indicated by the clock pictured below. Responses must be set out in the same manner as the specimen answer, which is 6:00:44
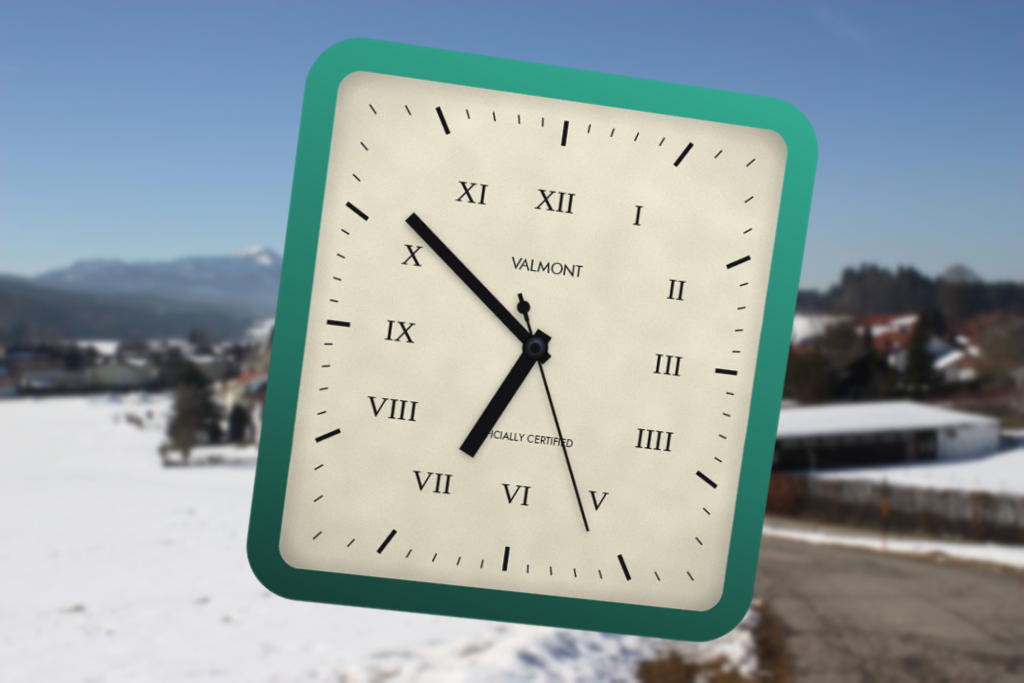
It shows 6:51:26
